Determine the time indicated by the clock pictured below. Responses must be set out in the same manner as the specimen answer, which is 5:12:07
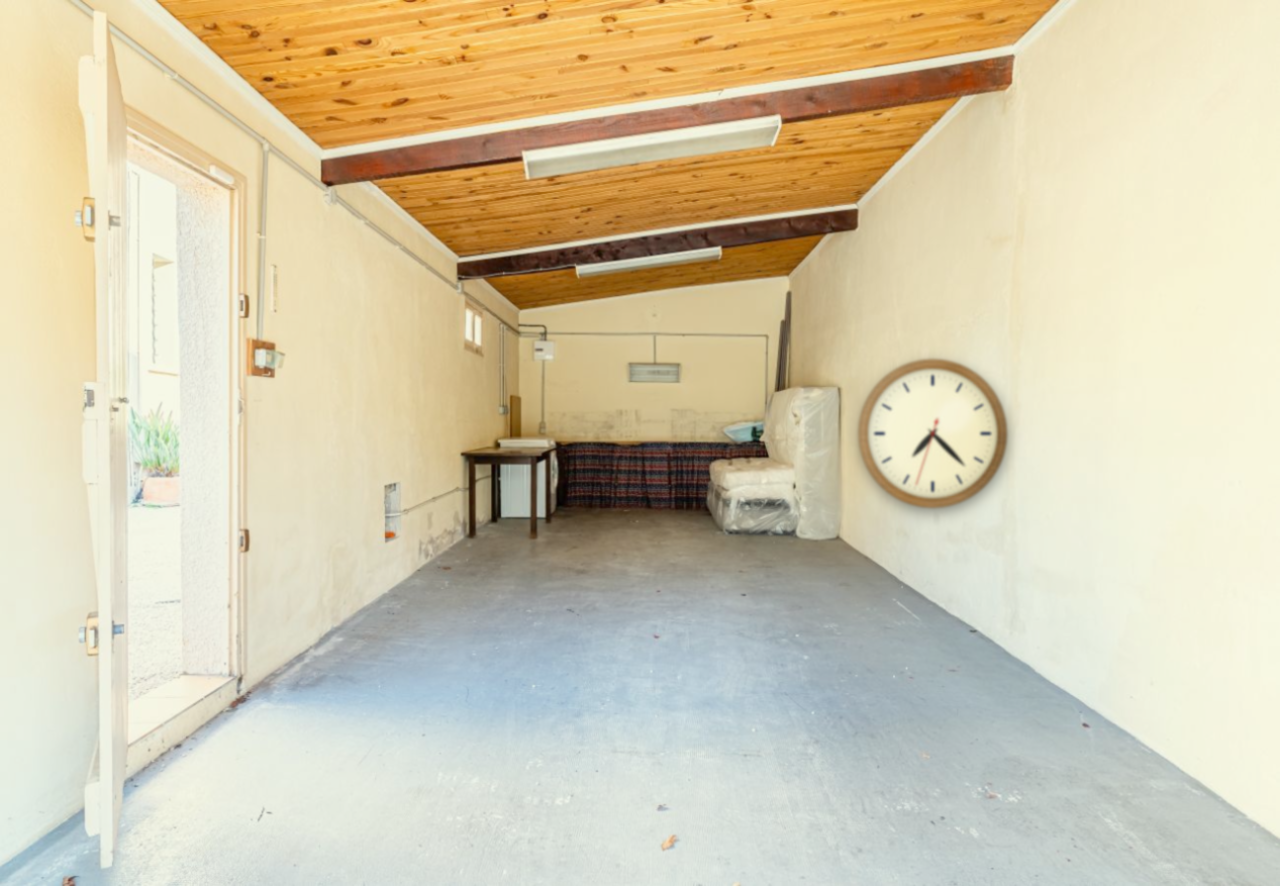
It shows 7:22:33
